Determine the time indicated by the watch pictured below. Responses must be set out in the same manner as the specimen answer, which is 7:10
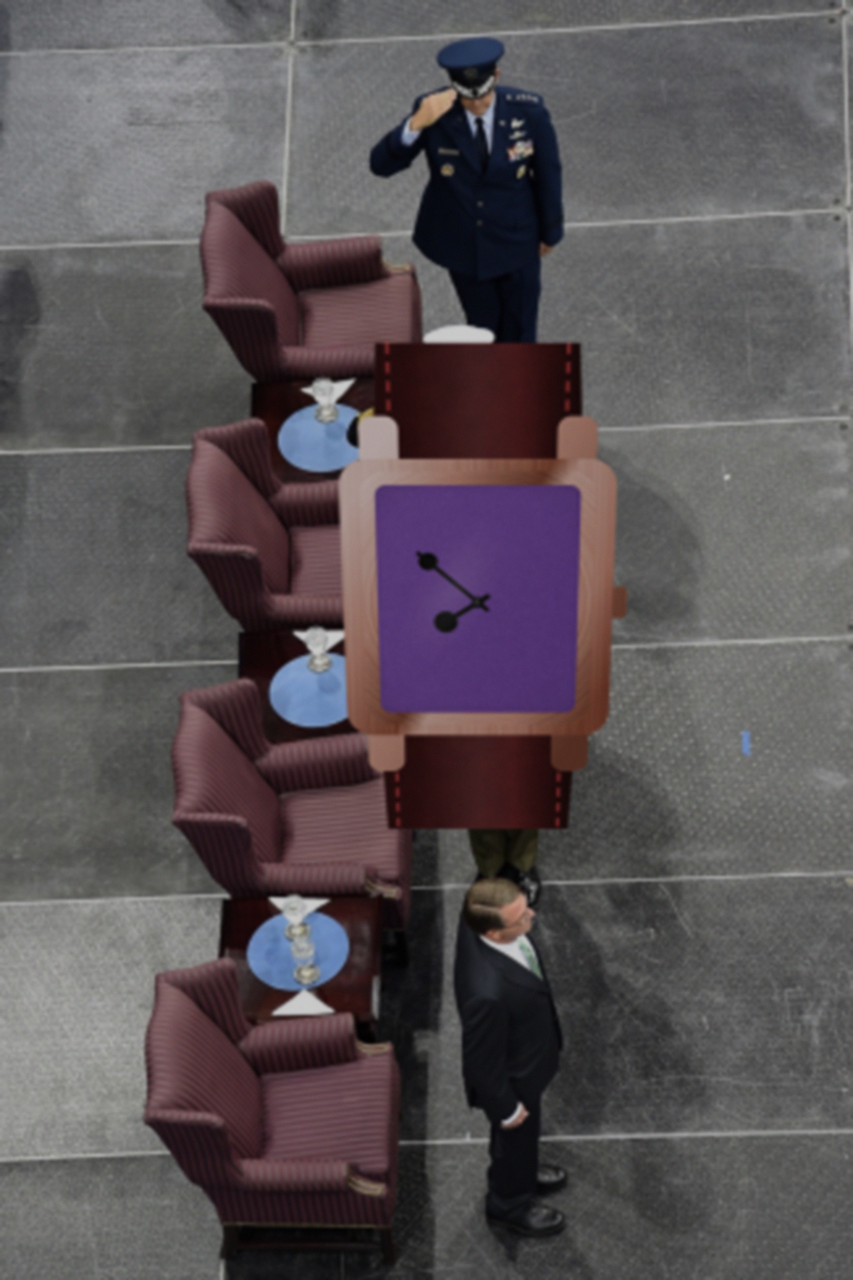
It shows 7:52
